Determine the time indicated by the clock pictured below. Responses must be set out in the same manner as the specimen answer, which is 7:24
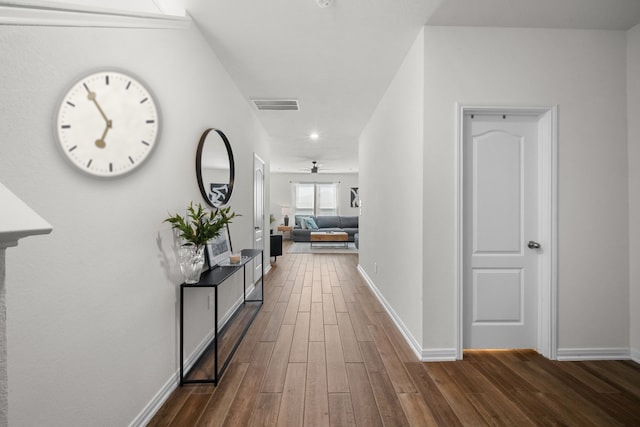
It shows 6:55
